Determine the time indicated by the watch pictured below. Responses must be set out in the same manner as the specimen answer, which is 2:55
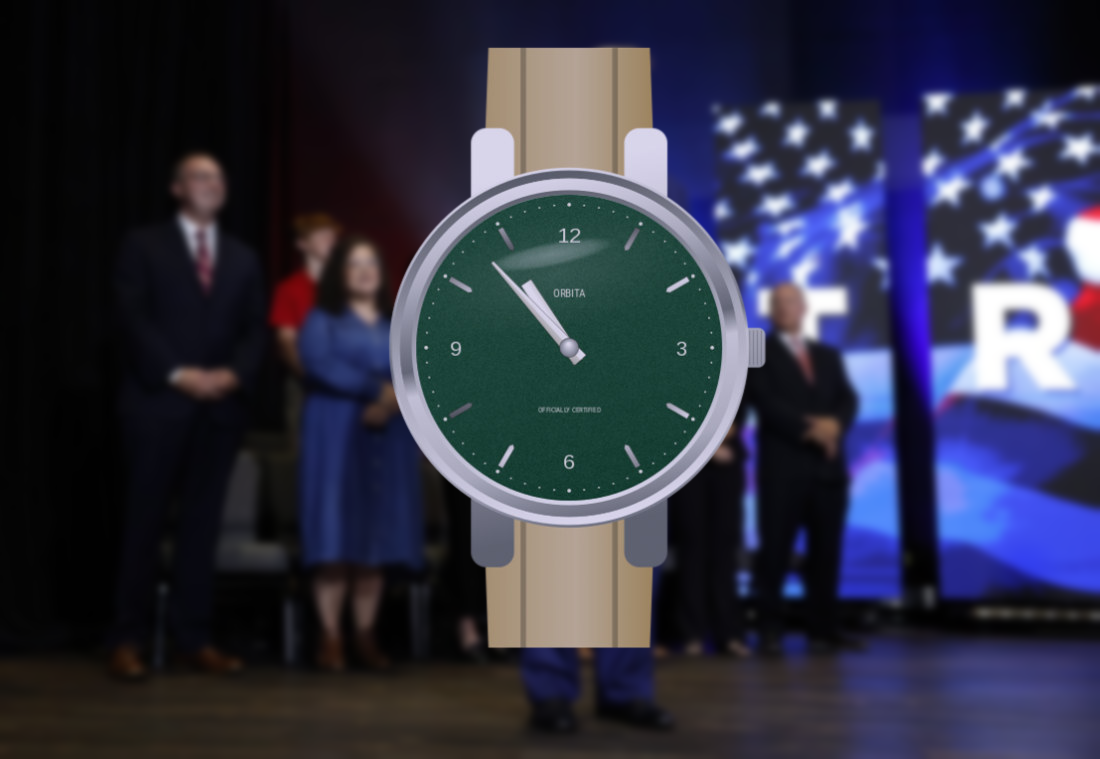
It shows 10:53
